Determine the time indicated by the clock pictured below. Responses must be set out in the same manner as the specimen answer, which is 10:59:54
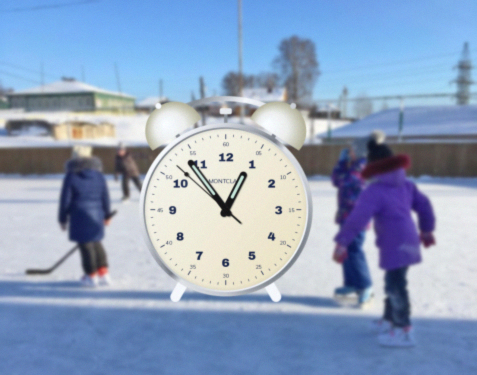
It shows 12:53:52
